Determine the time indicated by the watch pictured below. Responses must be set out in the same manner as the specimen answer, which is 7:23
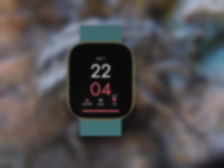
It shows 22:04
